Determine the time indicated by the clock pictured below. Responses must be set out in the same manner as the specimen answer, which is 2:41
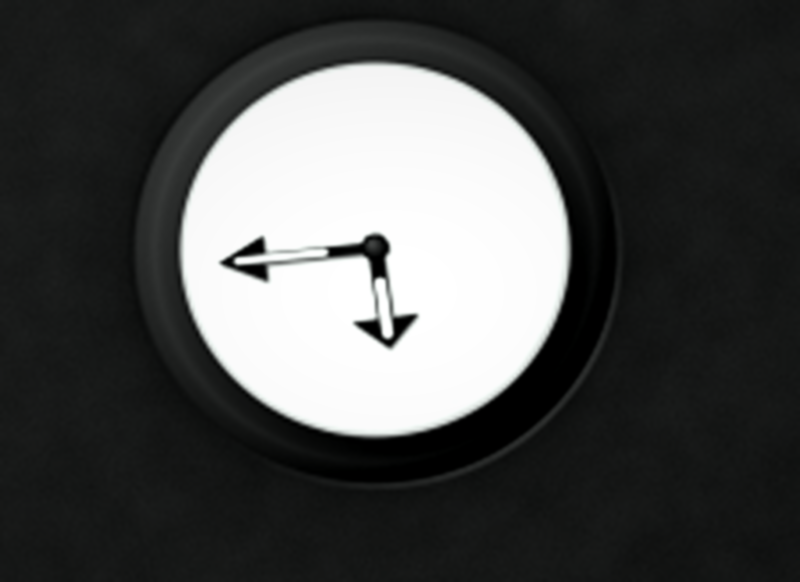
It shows 5:44
